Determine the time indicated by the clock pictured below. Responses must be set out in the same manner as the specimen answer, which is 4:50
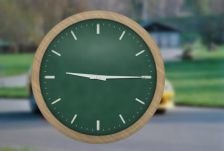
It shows 9:15
